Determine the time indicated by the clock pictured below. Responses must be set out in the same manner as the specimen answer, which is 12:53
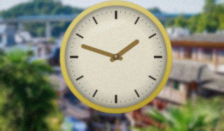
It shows 1:48
